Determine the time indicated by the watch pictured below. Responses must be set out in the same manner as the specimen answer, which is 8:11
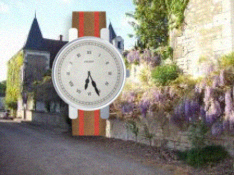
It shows 6:26
